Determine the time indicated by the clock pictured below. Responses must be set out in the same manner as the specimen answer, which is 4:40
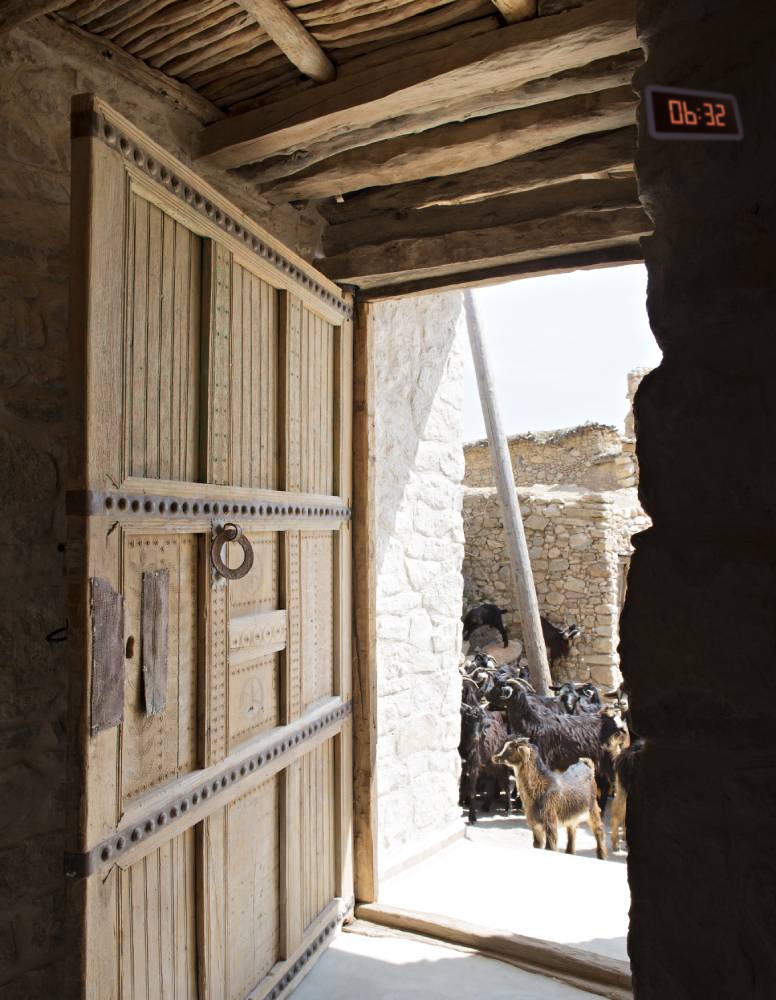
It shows 6:32
